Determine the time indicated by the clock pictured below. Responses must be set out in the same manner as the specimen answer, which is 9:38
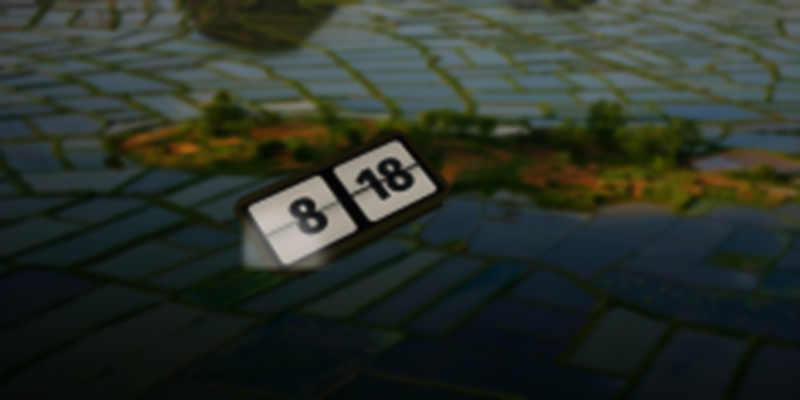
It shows 8:18
